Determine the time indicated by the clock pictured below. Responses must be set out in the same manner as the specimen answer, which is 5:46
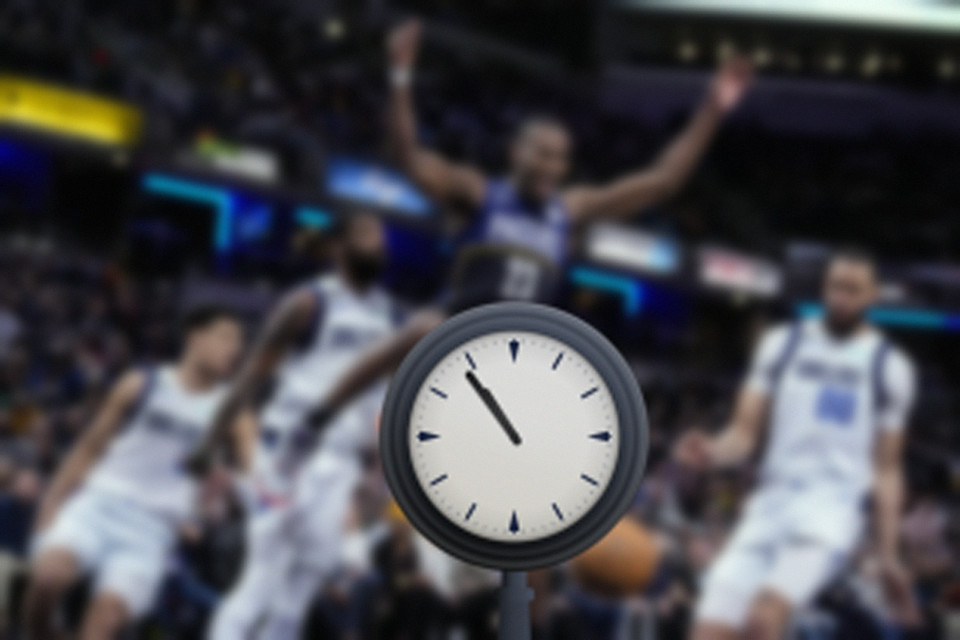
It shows 10:54
